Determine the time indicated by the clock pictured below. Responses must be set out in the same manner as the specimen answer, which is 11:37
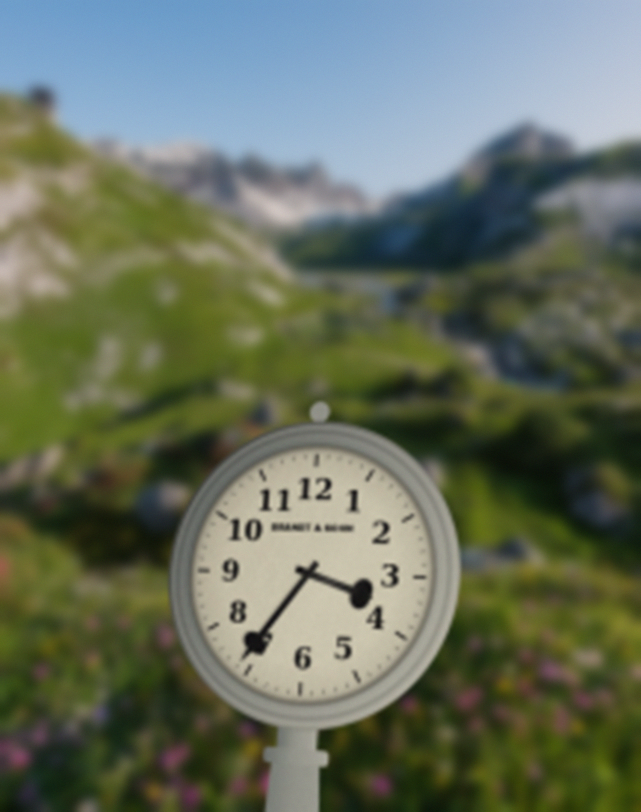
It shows 3:36
